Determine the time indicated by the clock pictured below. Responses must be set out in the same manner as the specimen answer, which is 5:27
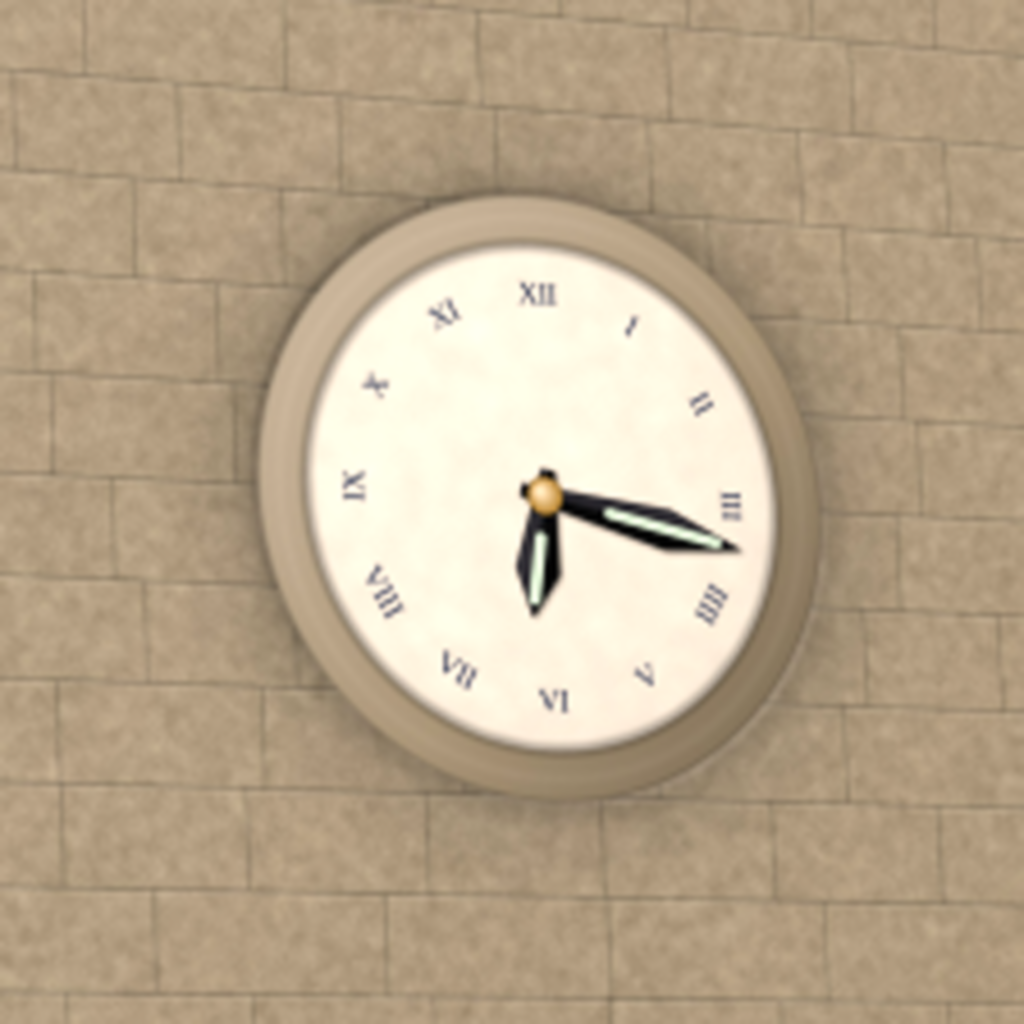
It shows 6:17
